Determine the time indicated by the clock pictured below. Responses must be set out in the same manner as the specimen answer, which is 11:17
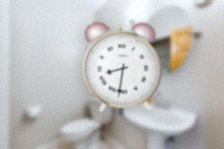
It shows 8:32
